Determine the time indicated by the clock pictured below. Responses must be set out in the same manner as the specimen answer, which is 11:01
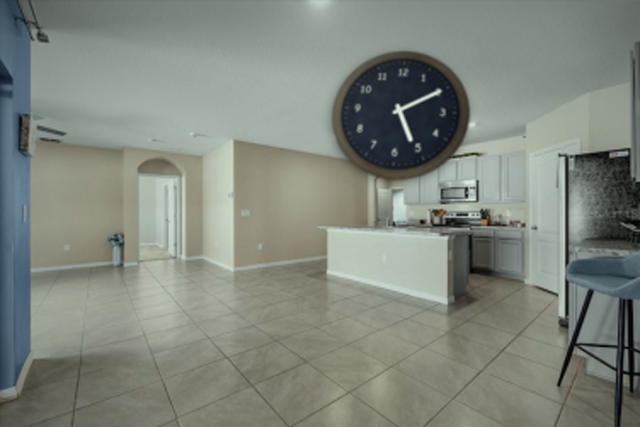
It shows 5:10
